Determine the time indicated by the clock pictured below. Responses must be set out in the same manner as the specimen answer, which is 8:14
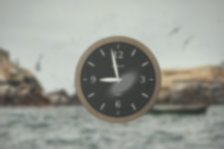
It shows 8:58
